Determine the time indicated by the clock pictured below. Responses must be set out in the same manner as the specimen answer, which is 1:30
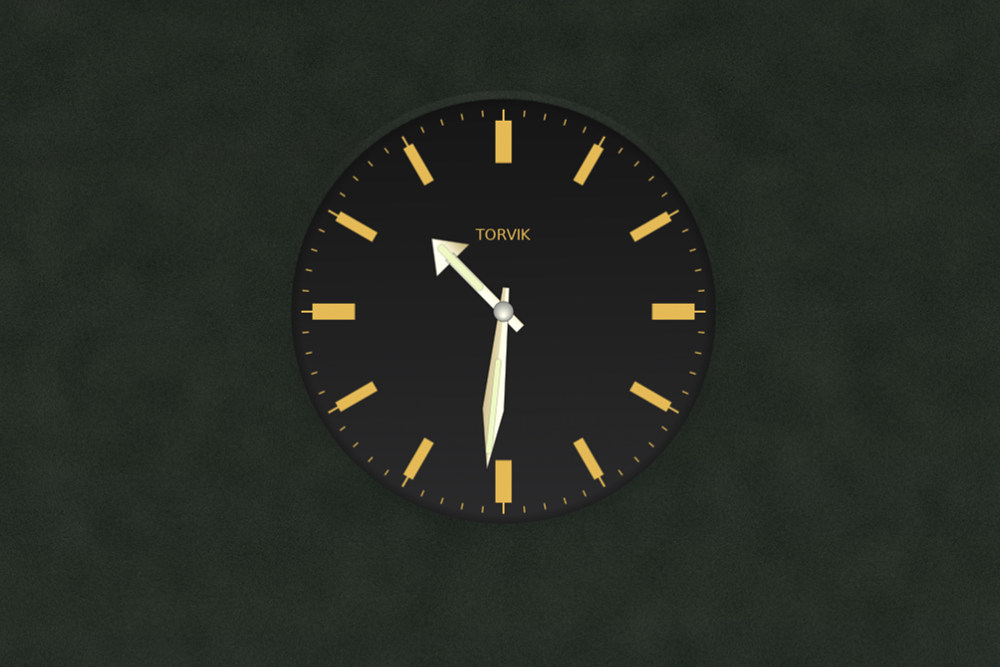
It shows 10:31
